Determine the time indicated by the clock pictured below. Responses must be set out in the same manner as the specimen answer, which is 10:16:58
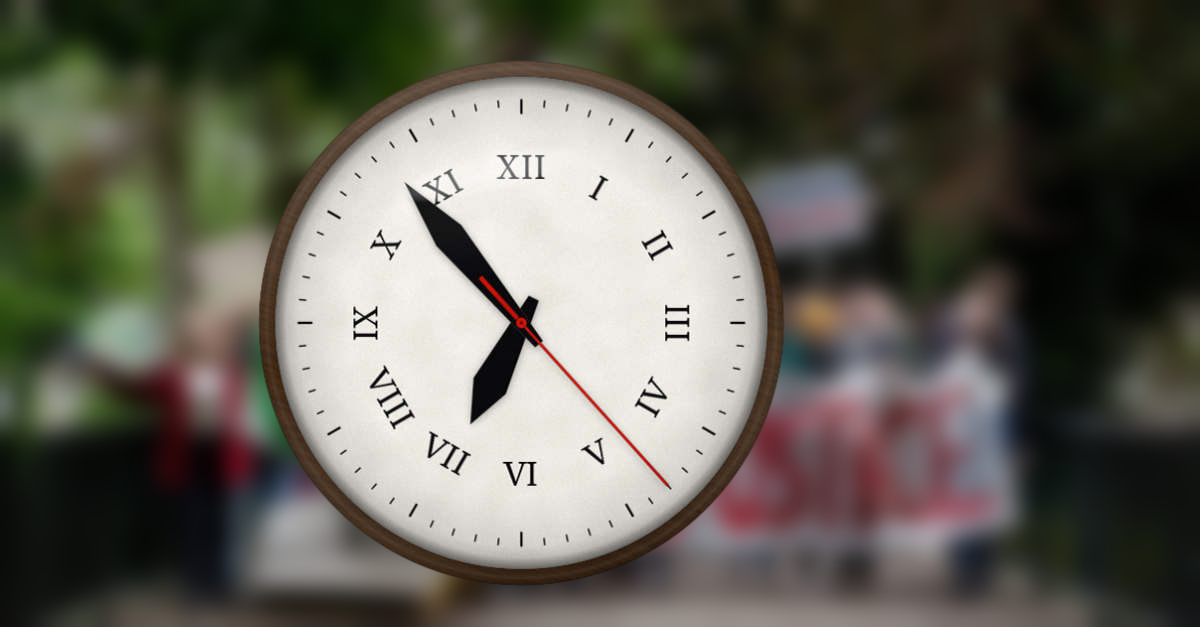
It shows 6:53:23
